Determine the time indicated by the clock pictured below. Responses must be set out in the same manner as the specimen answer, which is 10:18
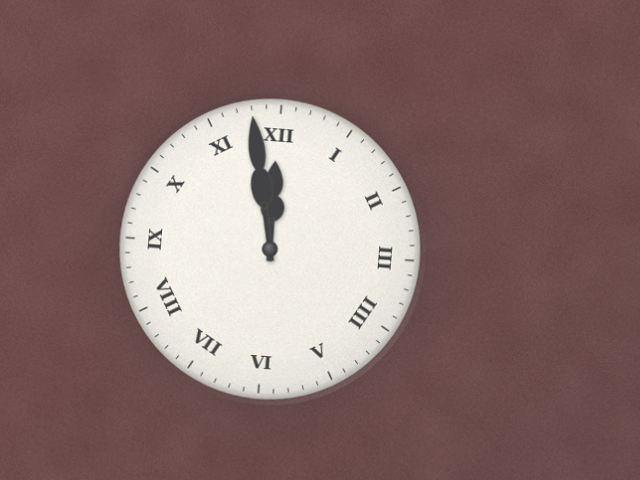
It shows 11:58
